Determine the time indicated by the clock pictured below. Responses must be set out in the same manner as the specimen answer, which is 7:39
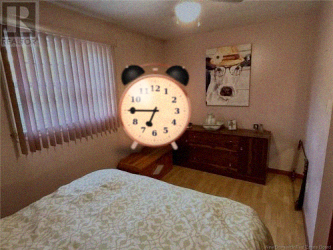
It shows 6:45
